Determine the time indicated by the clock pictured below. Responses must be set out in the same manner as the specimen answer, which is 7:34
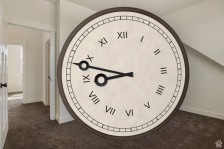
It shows 8:48
